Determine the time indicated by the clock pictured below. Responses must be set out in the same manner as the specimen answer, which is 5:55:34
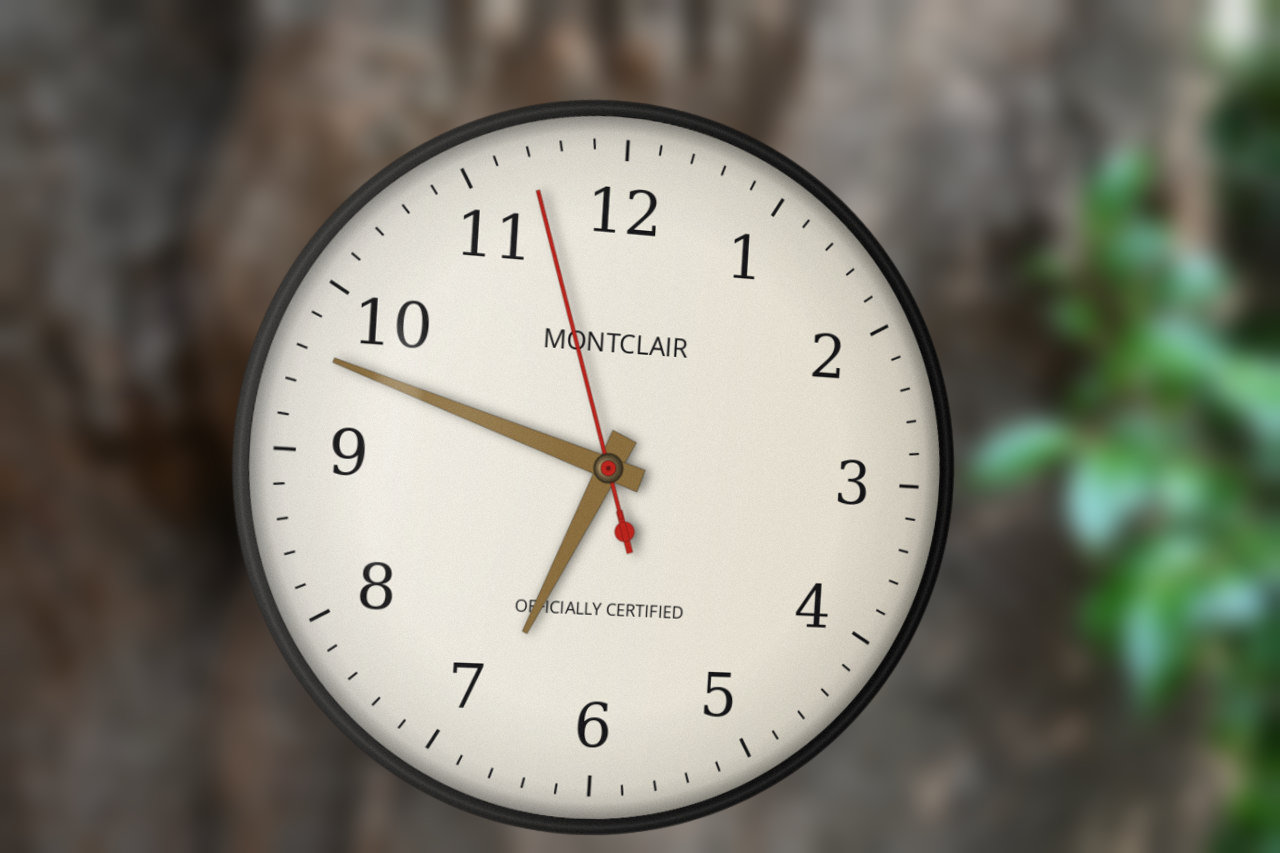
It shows 6:47:57
